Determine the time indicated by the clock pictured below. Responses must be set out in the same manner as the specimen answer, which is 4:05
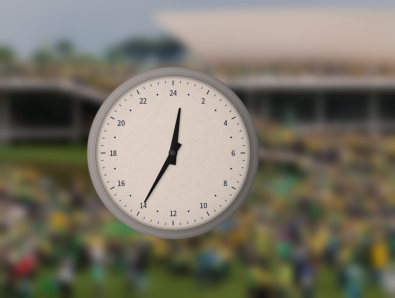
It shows 0:35
